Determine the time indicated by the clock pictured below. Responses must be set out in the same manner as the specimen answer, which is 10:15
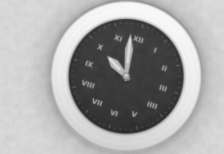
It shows 9:58
